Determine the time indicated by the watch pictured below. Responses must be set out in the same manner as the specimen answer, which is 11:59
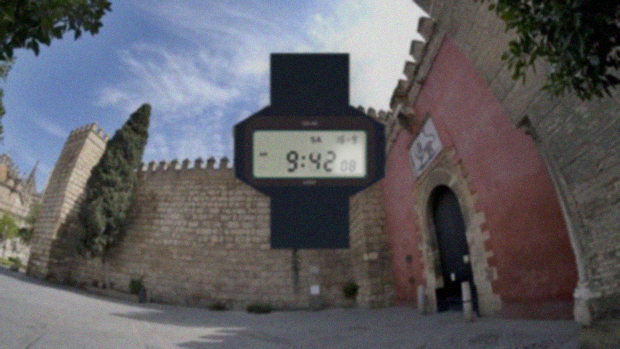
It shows 9:42
